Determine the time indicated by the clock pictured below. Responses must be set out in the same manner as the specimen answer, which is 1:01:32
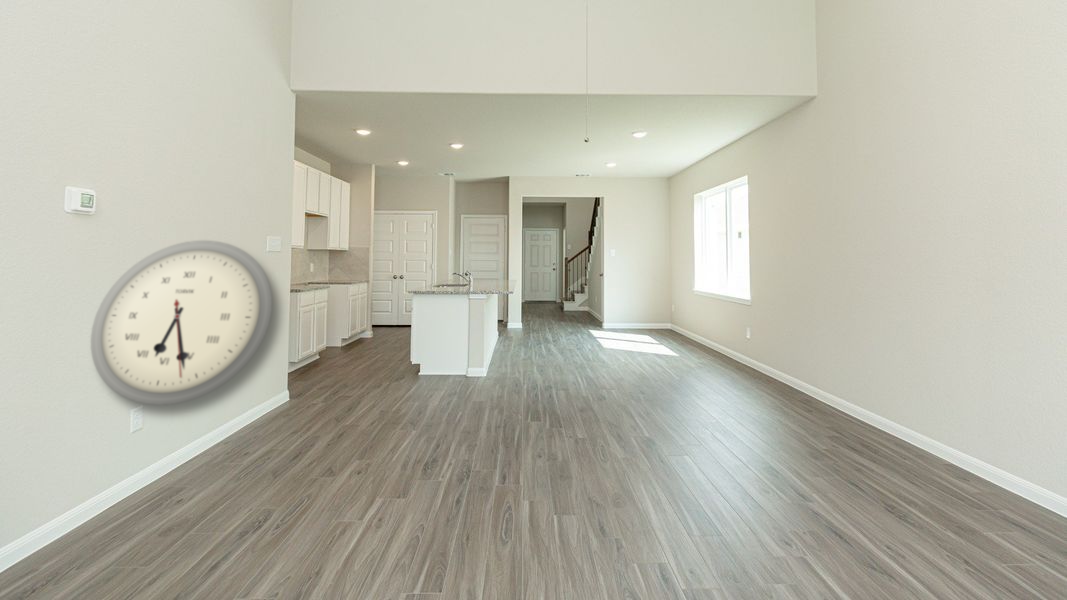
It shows 6:26:27
